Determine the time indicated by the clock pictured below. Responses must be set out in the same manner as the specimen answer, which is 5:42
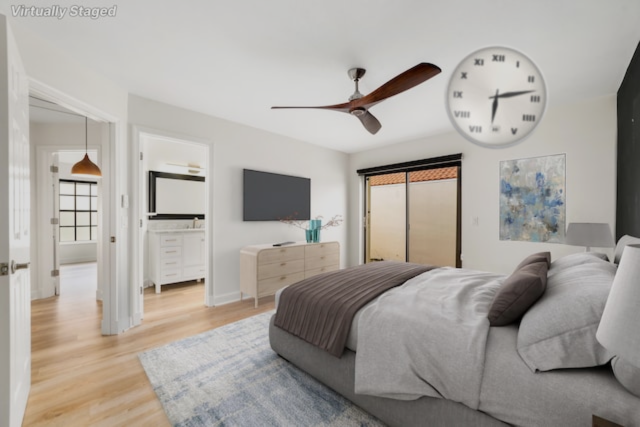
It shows 6:13
